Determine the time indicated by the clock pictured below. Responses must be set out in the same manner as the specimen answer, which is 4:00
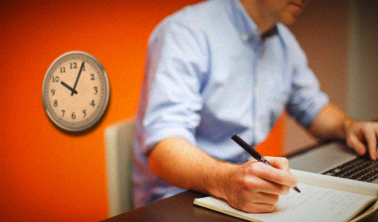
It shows 10:04
